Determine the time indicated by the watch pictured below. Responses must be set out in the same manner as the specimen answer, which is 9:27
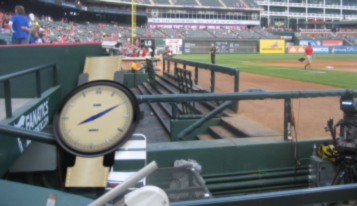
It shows 8:10
